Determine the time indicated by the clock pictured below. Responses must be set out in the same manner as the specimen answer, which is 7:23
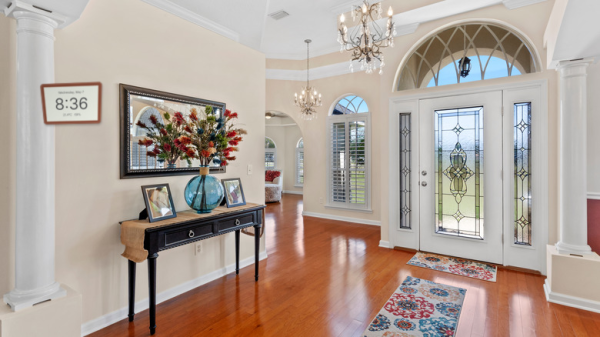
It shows 8:36
